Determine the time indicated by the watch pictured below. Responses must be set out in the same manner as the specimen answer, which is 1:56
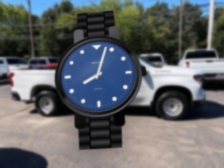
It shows 8:03
